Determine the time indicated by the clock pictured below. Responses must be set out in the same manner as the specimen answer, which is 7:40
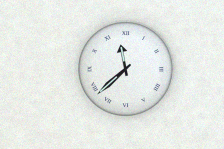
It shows 11:38
